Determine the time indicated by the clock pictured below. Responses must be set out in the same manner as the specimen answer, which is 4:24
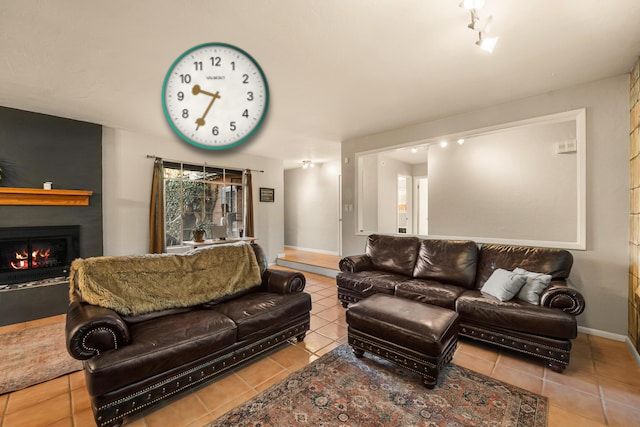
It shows 9:35
